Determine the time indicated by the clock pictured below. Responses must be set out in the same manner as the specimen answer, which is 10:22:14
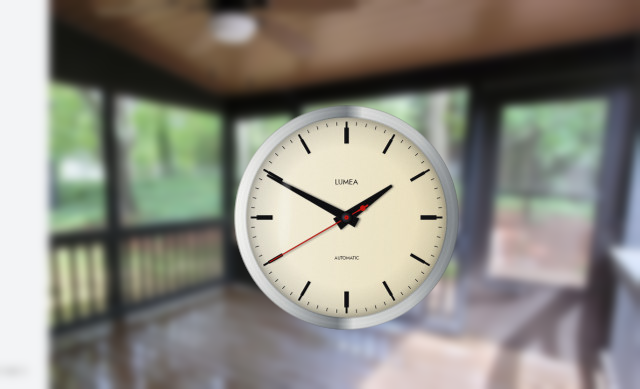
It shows 1:49:40
